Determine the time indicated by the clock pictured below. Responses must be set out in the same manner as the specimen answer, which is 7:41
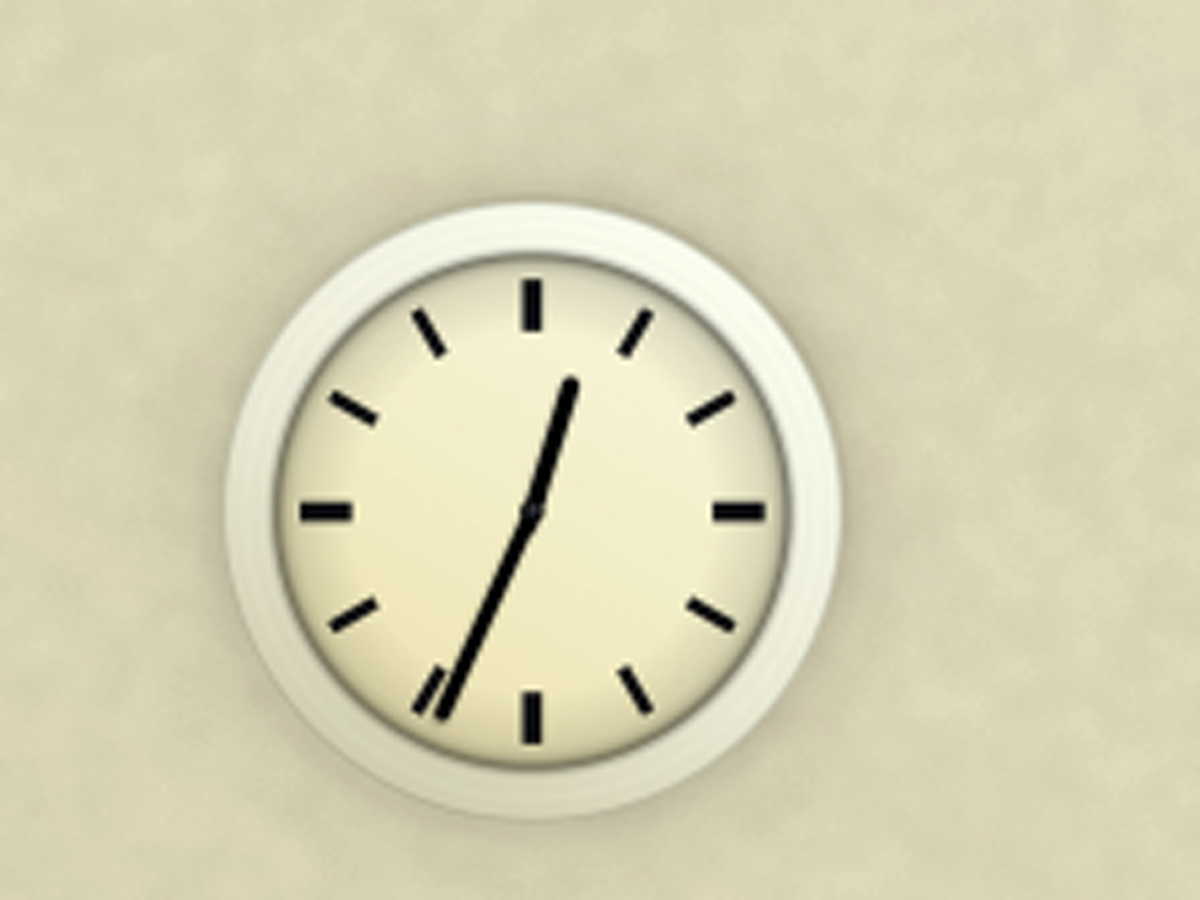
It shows 12:34
